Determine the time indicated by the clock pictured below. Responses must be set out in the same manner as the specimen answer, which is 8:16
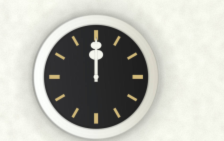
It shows 12:00
